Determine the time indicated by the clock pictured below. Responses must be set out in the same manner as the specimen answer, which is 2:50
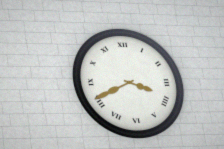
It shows 3:41
